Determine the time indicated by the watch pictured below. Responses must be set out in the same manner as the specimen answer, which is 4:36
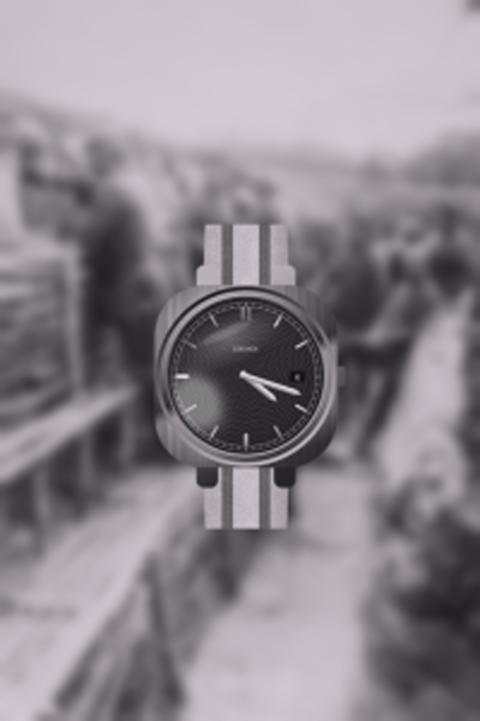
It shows 4:18
